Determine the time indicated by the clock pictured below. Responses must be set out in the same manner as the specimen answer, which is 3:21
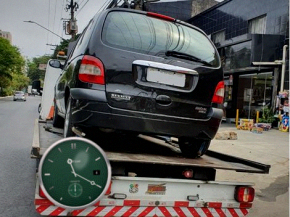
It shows 11:20
